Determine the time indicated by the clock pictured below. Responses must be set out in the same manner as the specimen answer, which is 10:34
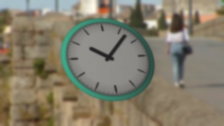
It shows 10:07
